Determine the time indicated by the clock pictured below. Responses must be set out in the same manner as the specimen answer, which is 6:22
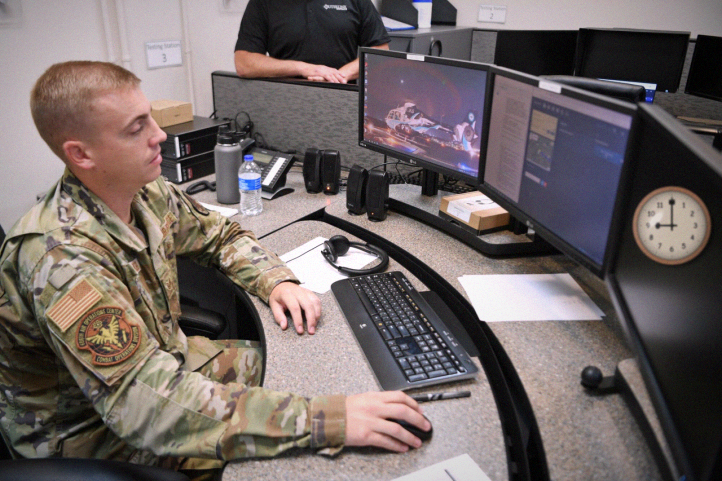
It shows 9:00
